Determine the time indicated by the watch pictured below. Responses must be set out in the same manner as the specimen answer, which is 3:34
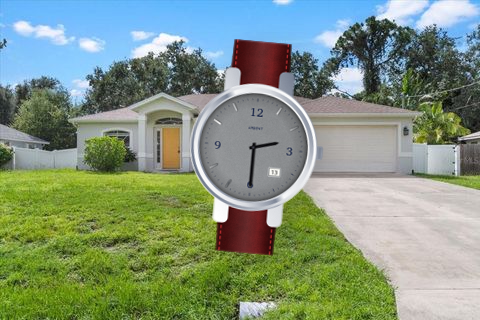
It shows 2:30
